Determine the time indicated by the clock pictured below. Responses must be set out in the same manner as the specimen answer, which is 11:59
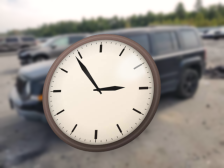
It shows 2:54
